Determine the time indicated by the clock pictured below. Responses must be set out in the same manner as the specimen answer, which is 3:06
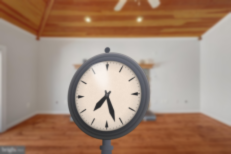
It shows 7:27
